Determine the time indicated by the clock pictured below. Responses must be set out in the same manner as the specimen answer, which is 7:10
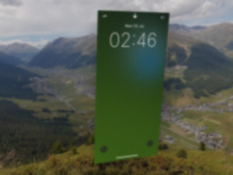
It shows 2:46
